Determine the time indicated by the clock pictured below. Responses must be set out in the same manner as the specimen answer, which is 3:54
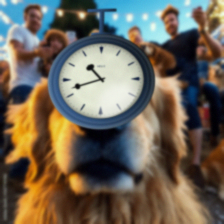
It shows 10:42
